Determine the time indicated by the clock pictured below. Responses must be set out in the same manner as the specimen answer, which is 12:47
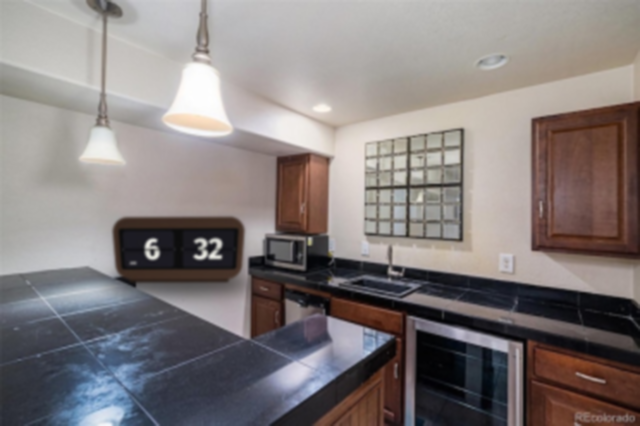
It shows 6:32
